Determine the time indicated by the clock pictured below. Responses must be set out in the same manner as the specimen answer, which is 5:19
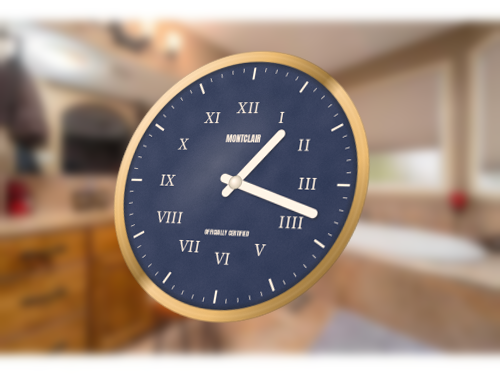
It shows 1:18
